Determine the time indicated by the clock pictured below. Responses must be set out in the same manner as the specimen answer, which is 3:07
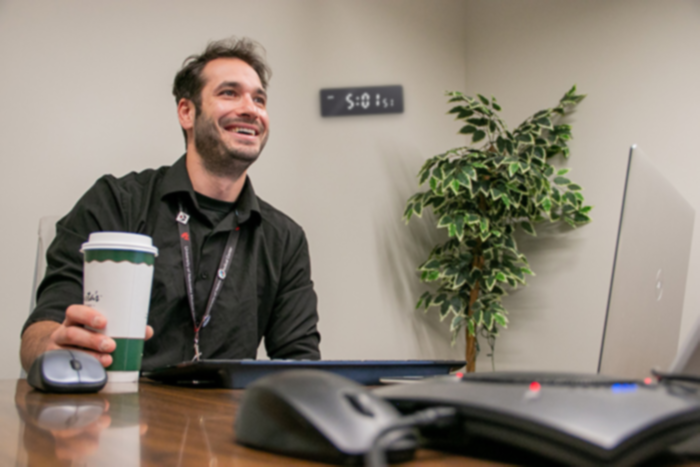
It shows 5:01
